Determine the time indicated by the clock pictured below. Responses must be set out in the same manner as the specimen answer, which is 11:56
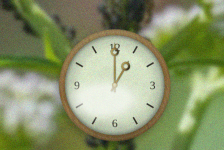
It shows 1:00
